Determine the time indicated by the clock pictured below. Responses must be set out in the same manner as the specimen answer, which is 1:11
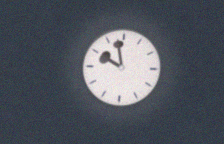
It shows 9:58
